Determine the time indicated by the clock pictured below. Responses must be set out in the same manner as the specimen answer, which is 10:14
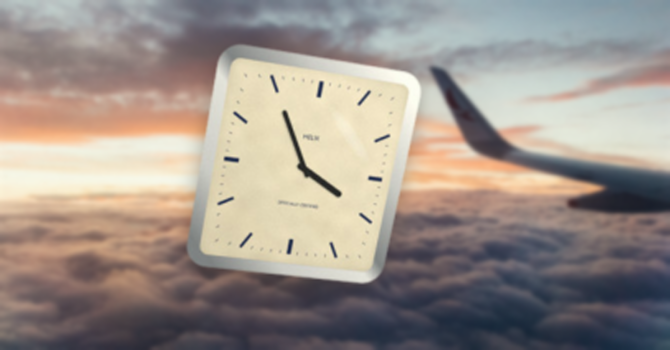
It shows 3:55
